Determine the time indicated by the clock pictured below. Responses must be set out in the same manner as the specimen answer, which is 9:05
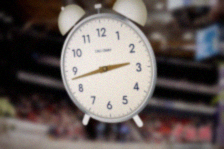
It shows 2:43
